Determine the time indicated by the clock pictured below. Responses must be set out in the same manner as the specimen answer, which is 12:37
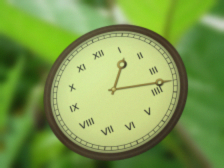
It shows 1:18
